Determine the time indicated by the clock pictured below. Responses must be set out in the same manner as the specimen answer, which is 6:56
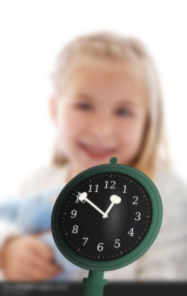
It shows 12:51
